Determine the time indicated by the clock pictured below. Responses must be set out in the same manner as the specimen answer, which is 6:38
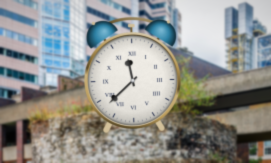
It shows 11:38
